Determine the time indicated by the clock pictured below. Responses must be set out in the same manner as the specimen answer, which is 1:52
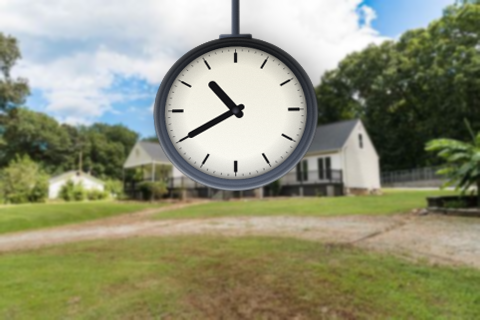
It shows 10:40
